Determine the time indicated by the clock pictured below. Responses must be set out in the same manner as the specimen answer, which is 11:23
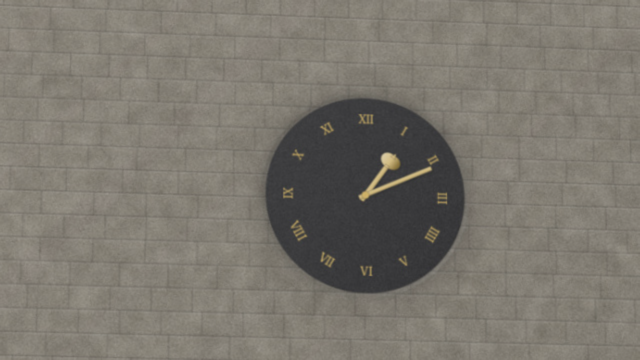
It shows 1:11
